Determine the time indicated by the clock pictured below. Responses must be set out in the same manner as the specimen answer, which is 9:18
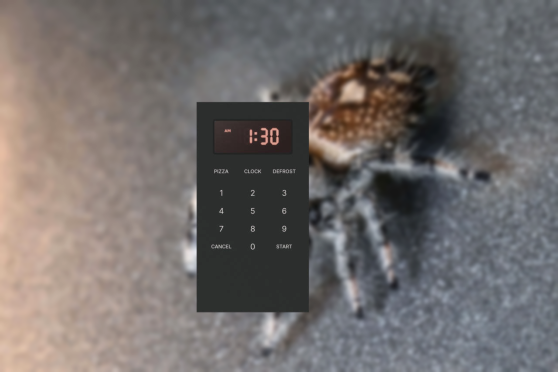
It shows 1:30
